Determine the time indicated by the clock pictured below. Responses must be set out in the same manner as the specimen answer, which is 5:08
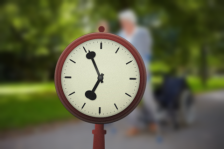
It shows 6:56
